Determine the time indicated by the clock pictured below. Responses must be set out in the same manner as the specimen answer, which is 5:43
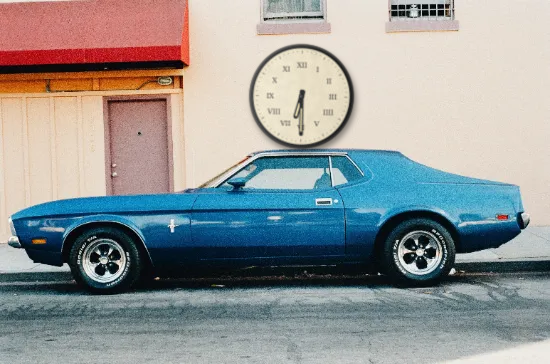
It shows 6:30
